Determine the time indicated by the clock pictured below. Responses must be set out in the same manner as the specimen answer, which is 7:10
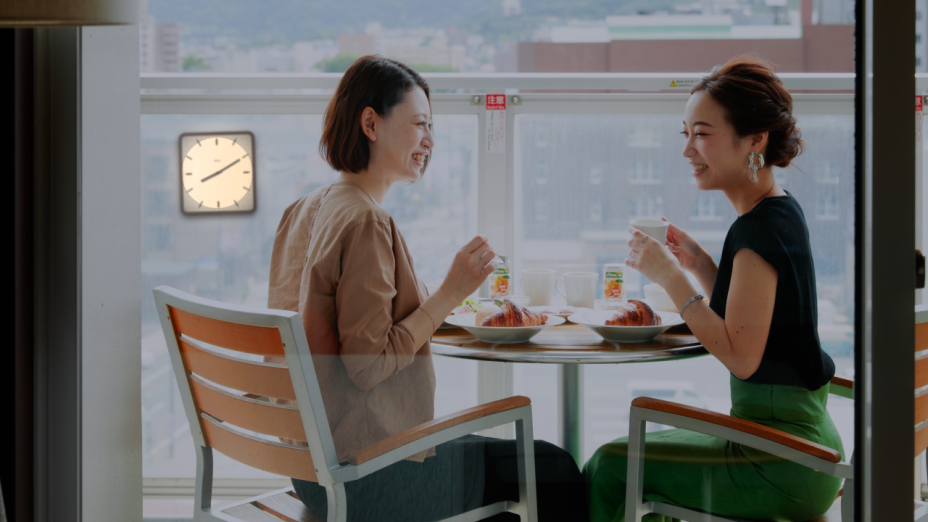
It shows 8:10
